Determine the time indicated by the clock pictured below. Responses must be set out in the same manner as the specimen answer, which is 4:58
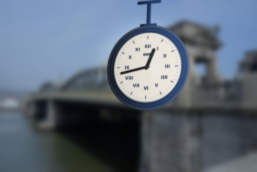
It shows 12:43
